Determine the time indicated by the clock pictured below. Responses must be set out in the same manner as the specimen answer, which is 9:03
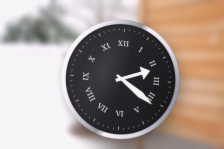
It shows 2:21
